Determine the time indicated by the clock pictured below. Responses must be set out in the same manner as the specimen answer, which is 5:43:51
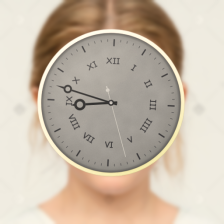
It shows 8:47:27
